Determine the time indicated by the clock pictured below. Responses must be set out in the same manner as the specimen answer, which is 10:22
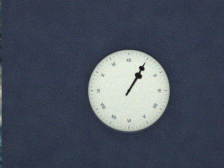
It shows 1:05
